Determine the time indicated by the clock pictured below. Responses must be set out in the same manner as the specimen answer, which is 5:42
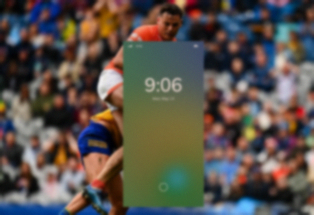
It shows 9:06
